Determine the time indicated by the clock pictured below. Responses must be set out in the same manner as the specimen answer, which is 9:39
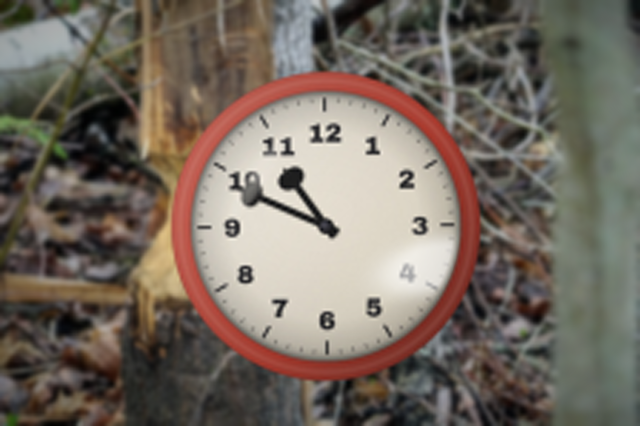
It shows 10:49
